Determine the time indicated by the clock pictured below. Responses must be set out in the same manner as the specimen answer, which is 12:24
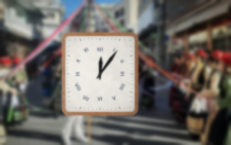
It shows 12:06
